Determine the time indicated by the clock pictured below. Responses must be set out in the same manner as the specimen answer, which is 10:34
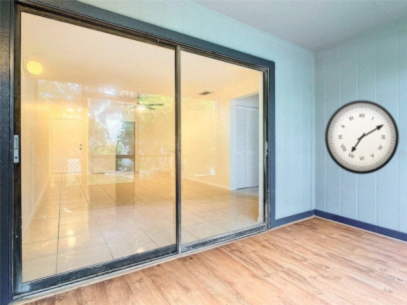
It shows 7:10
